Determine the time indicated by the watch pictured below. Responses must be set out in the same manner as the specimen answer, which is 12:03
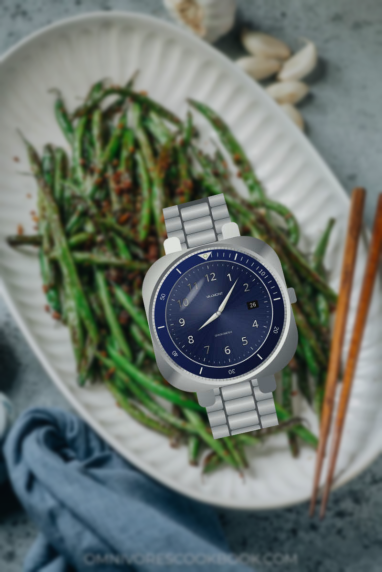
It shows 8:07
